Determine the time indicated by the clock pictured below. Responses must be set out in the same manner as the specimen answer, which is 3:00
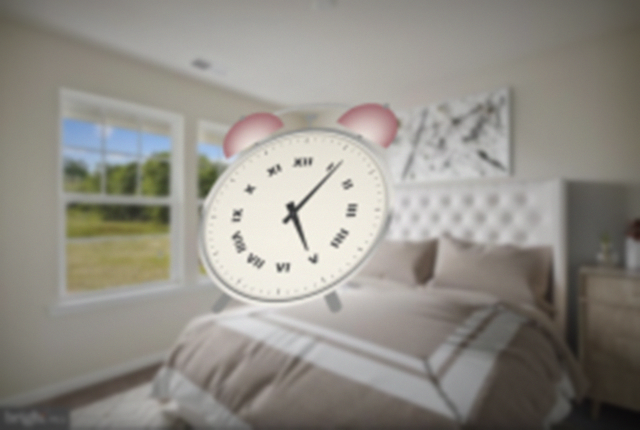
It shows 5:06
